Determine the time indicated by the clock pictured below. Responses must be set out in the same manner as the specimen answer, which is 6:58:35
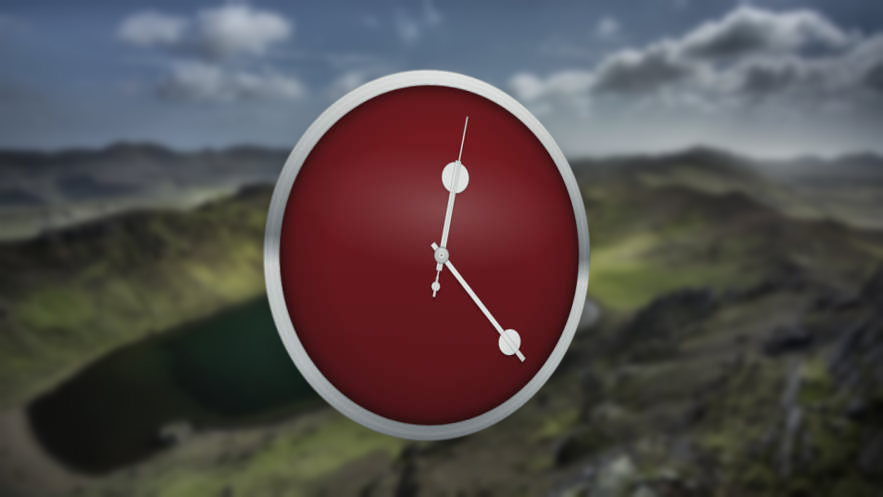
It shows 12:23:02
